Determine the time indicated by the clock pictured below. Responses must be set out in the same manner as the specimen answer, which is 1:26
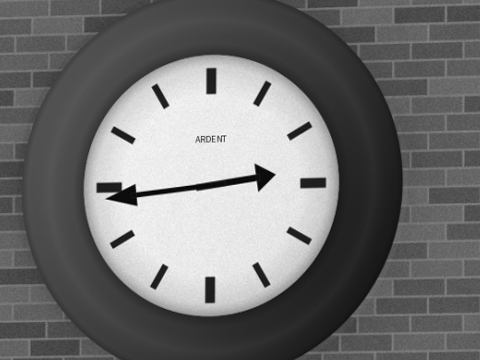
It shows 2:44
